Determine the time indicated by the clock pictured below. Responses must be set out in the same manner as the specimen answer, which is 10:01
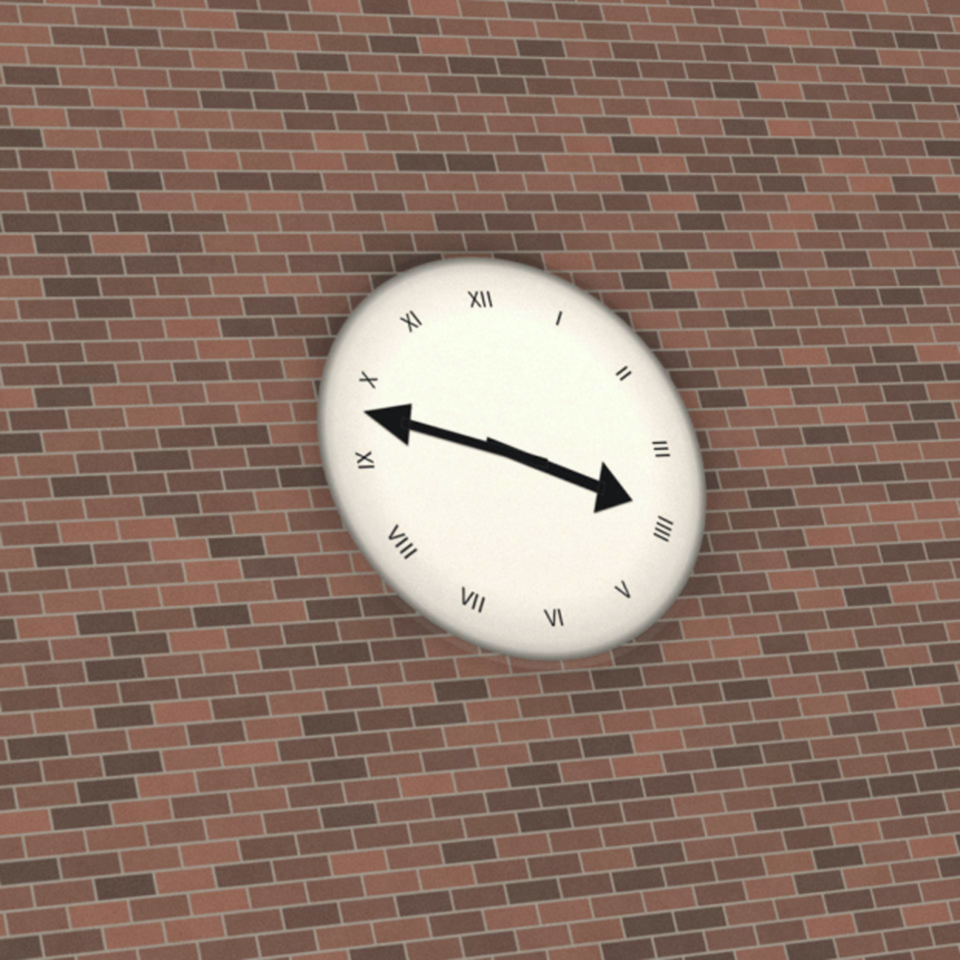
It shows 3:48
